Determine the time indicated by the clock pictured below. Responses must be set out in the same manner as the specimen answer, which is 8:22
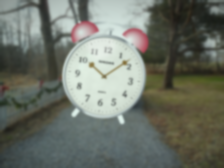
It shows 10:08
